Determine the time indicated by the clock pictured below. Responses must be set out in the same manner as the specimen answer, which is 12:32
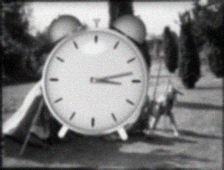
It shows 3:13
